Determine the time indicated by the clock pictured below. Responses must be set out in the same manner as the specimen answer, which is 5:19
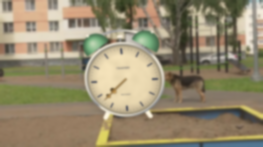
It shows 7:38
